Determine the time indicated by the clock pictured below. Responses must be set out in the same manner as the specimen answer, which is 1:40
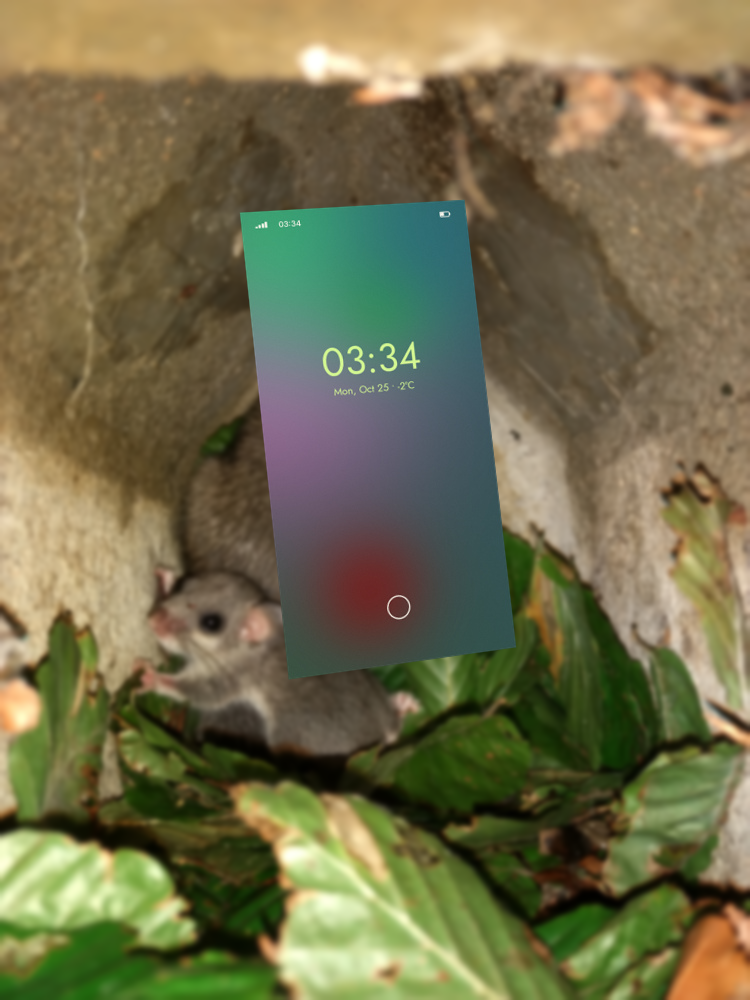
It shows 3:34
